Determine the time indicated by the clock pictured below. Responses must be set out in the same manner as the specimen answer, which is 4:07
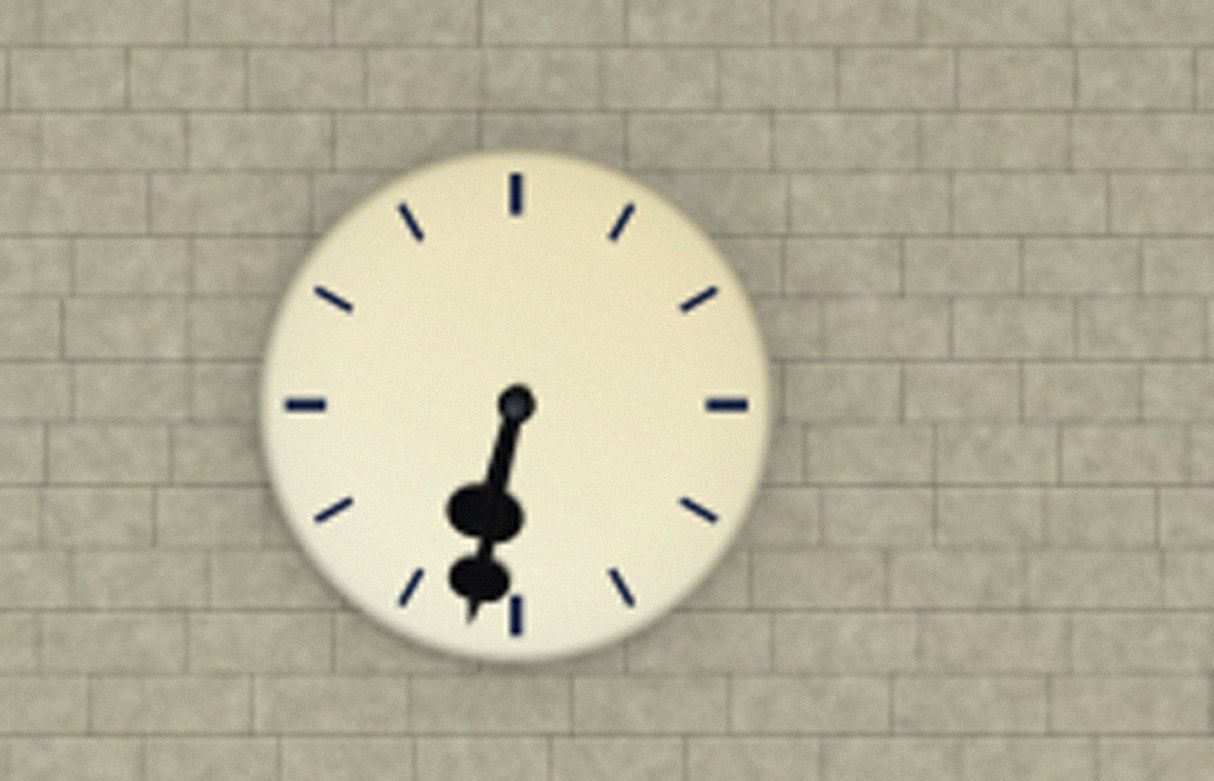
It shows 6:32
